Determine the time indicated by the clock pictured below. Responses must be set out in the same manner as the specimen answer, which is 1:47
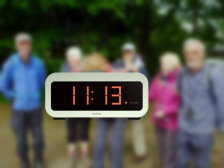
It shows 11:13
